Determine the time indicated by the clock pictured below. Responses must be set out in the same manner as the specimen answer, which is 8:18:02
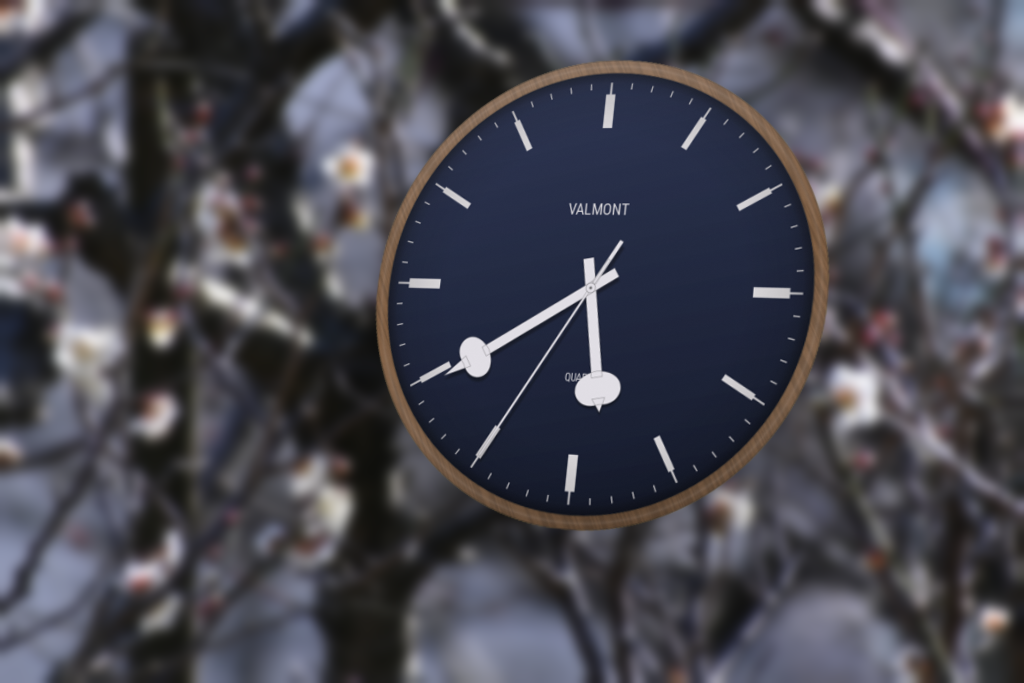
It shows 5:39:35
